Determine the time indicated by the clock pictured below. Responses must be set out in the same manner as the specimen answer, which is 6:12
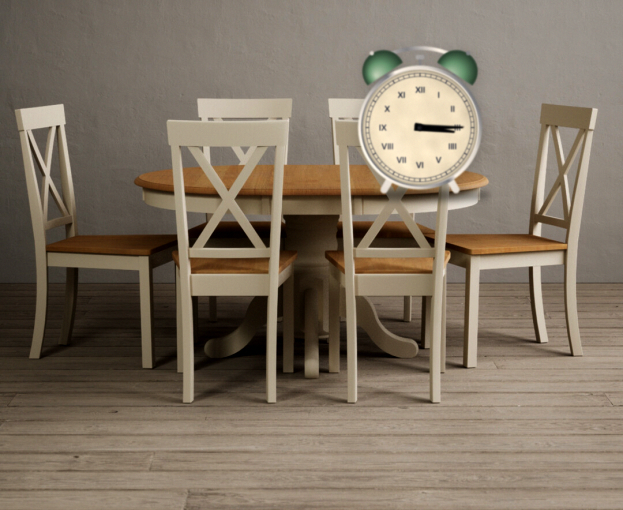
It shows 3:15
